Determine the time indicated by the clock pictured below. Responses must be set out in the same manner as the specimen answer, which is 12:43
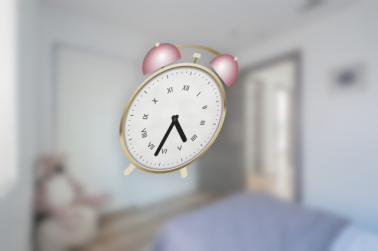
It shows 4:32
